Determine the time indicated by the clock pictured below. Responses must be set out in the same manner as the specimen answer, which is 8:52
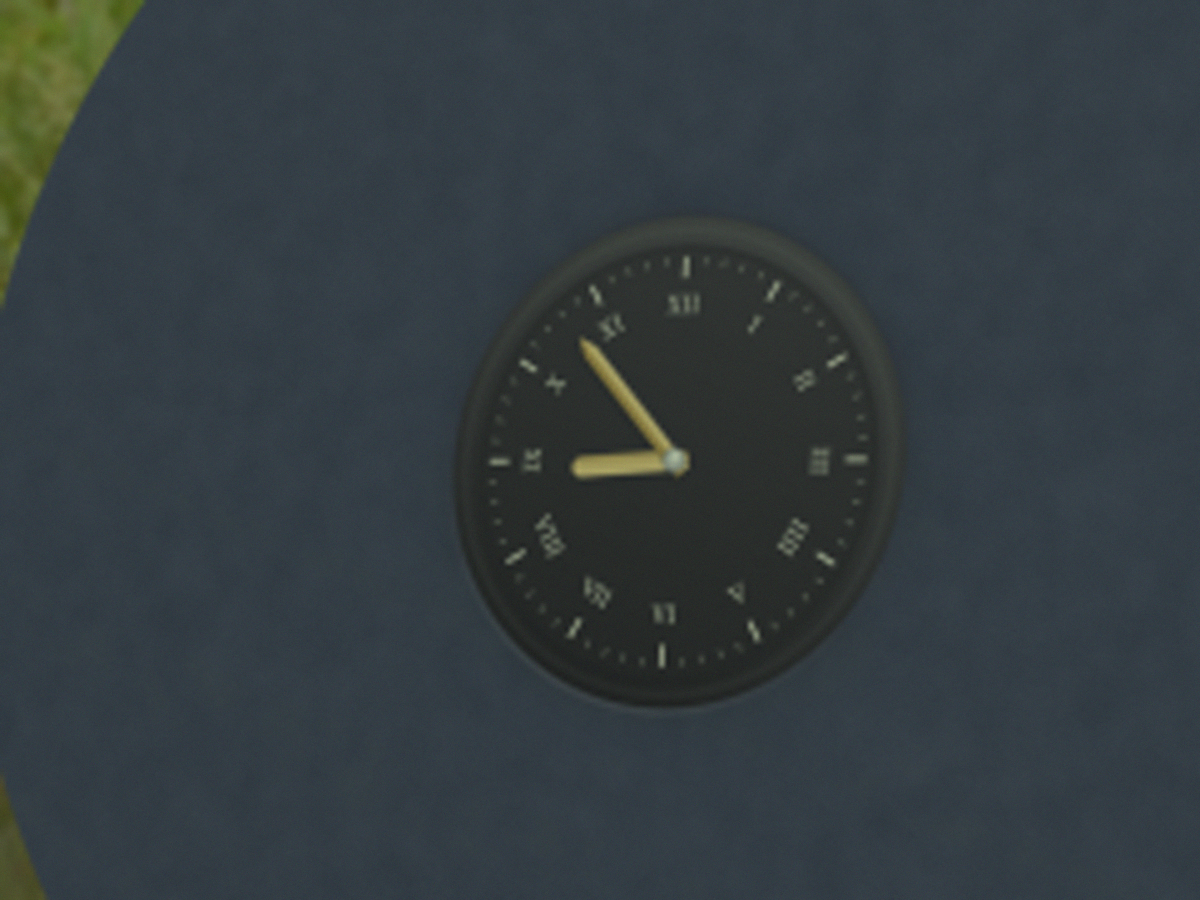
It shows 8:53
